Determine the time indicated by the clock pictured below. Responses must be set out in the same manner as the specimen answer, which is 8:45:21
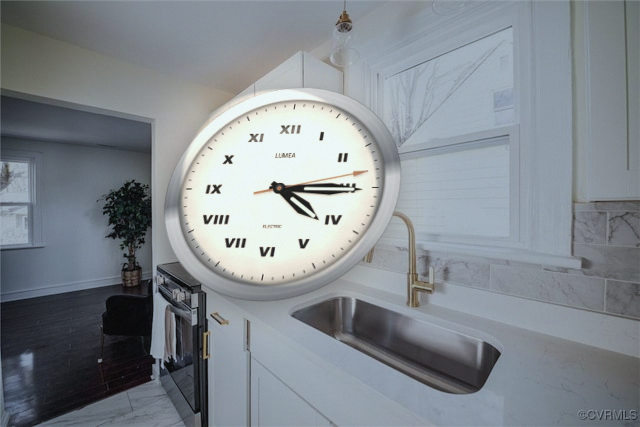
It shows 4:15:13
